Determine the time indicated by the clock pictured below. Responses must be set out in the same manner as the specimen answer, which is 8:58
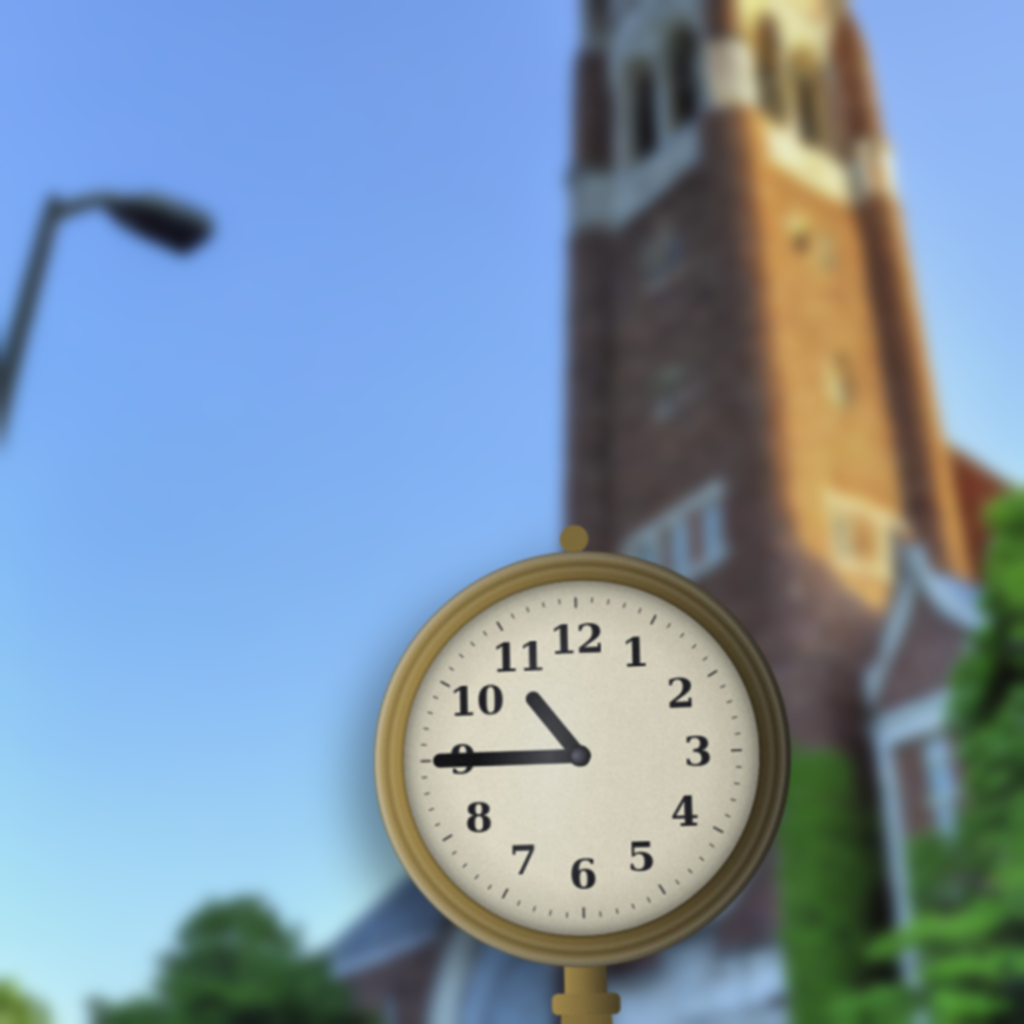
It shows 10:45
